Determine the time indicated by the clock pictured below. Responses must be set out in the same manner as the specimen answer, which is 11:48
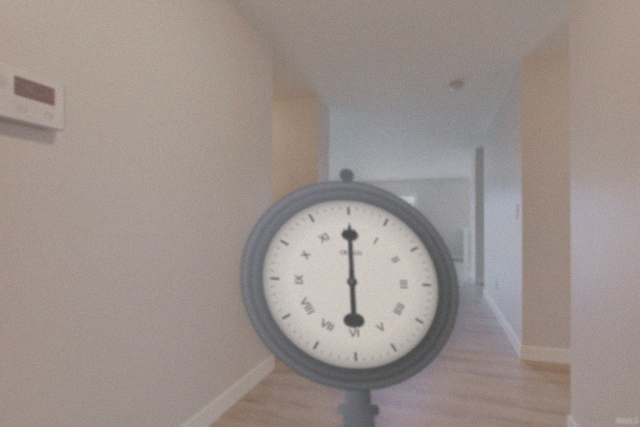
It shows 6:00
